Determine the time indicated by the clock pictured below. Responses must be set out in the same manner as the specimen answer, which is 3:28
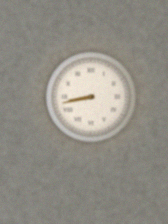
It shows 8:43
